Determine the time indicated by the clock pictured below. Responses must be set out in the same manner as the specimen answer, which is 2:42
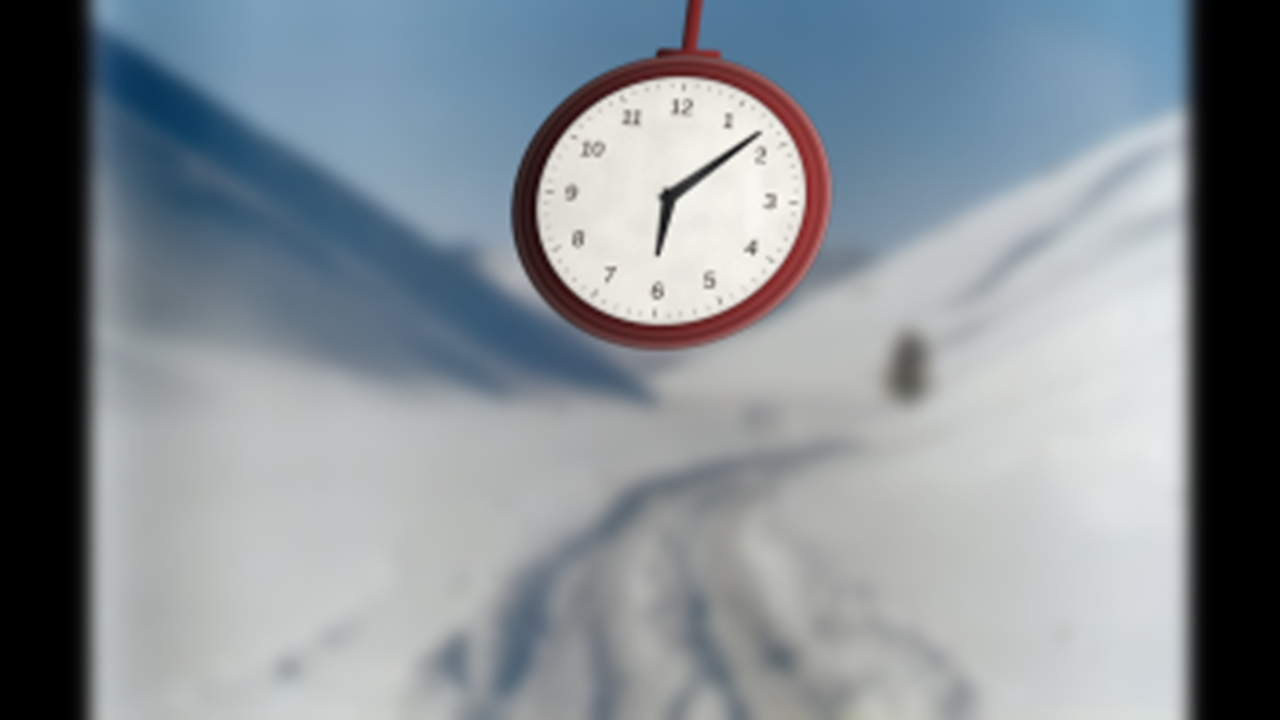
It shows 6:08
